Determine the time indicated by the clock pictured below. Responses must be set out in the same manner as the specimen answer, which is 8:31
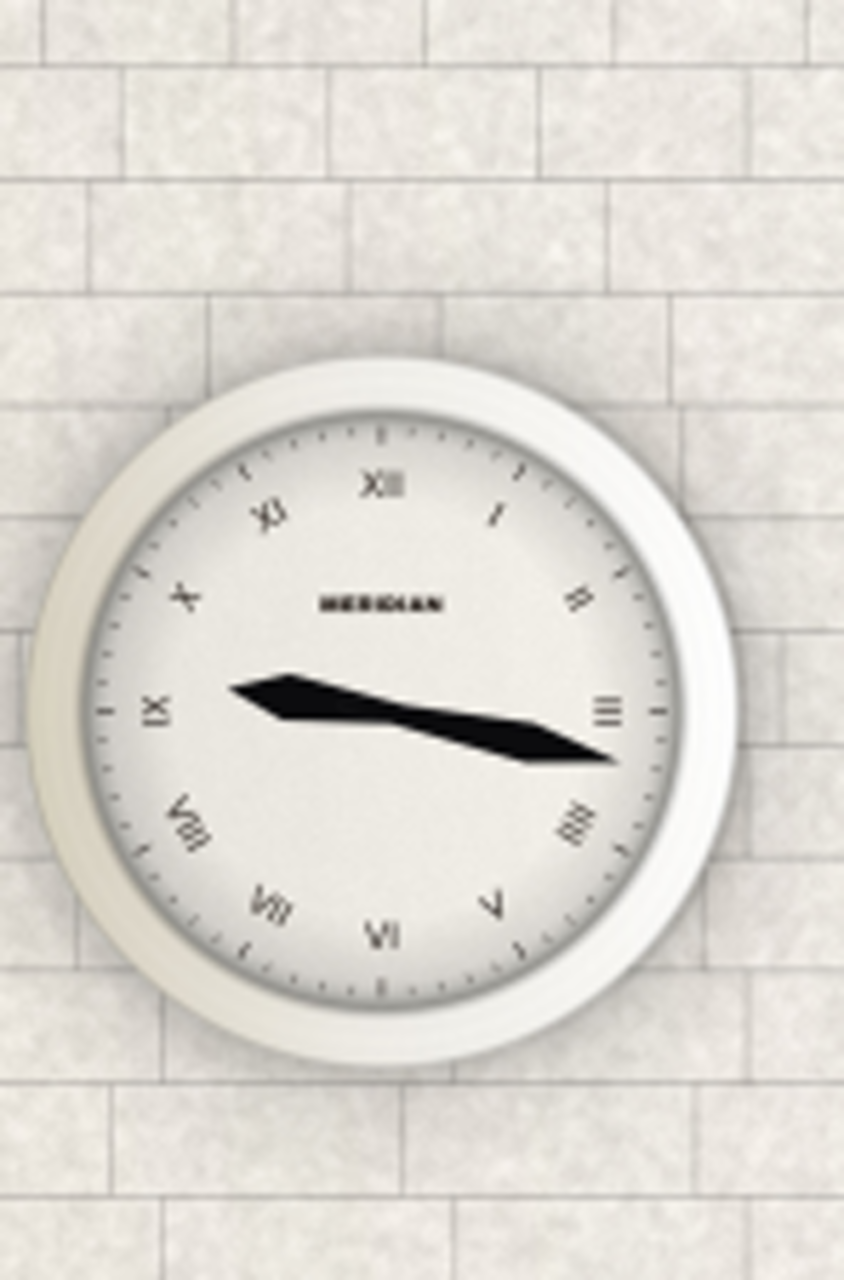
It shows 9:17
